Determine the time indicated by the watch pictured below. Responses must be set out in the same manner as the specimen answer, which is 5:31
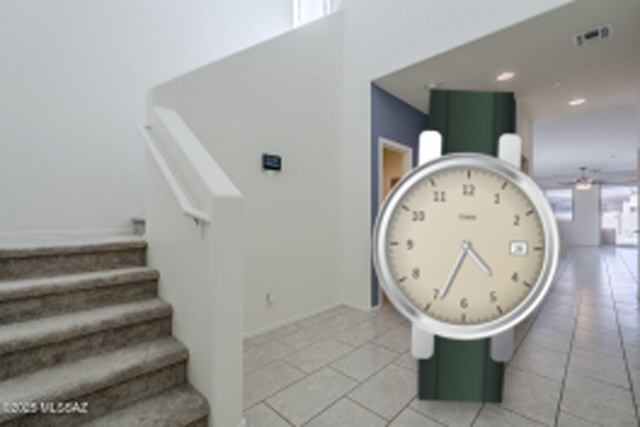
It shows 4:34
